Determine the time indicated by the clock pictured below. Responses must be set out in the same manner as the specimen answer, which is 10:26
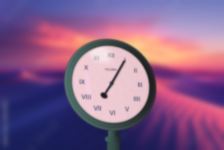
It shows 7:05
